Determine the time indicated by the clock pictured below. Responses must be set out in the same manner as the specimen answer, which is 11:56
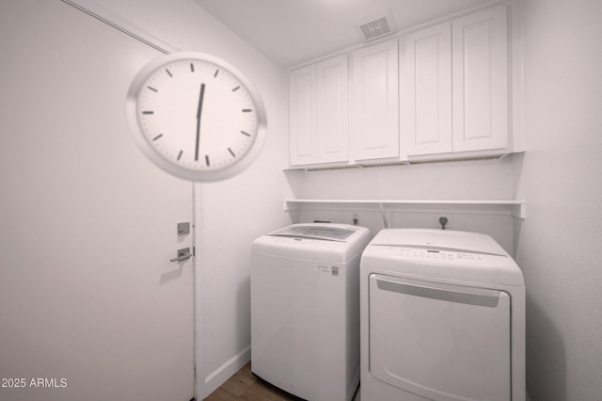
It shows 12:32
